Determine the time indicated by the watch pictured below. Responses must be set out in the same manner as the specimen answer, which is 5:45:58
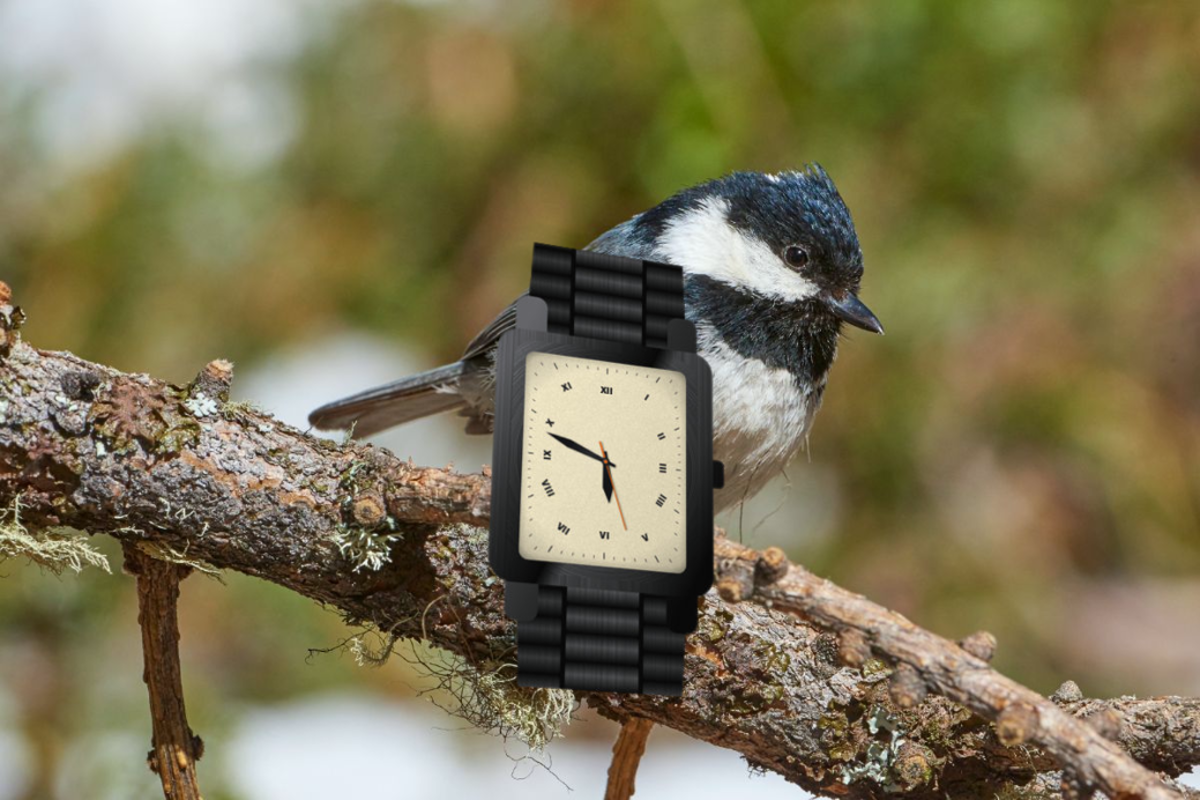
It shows 5:48:27
